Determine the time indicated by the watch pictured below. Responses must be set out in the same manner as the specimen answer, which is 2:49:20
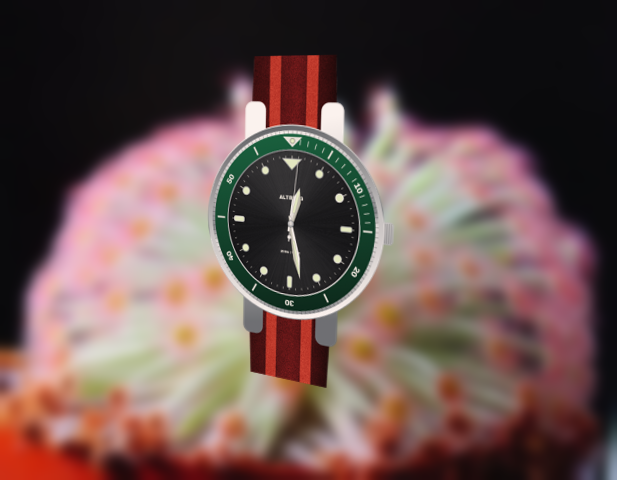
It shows 12:28:01
